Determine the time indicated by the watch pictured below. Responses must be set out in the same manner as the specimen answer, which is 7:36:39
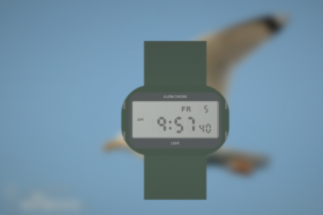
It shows 9:57:40
